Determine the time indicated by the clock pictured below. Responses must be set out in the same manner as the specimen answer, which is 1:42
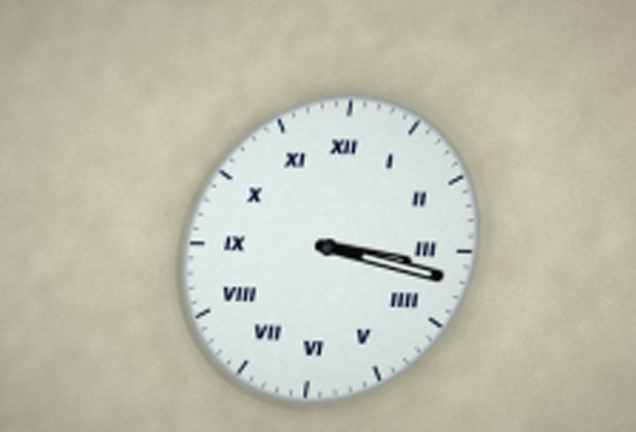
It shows 3:17
